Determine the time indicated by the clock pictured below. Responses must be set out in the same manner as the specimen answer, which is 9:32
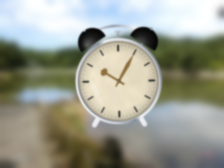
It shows 10:05
